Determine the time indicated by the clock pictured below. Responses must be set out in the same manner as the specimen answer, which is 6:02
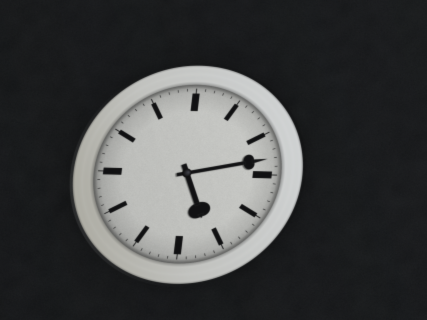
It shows 5:13
